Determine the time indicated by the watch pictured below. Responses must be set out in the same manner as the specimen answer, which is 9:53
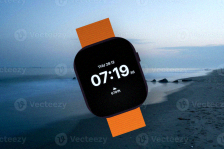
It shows 7:19
